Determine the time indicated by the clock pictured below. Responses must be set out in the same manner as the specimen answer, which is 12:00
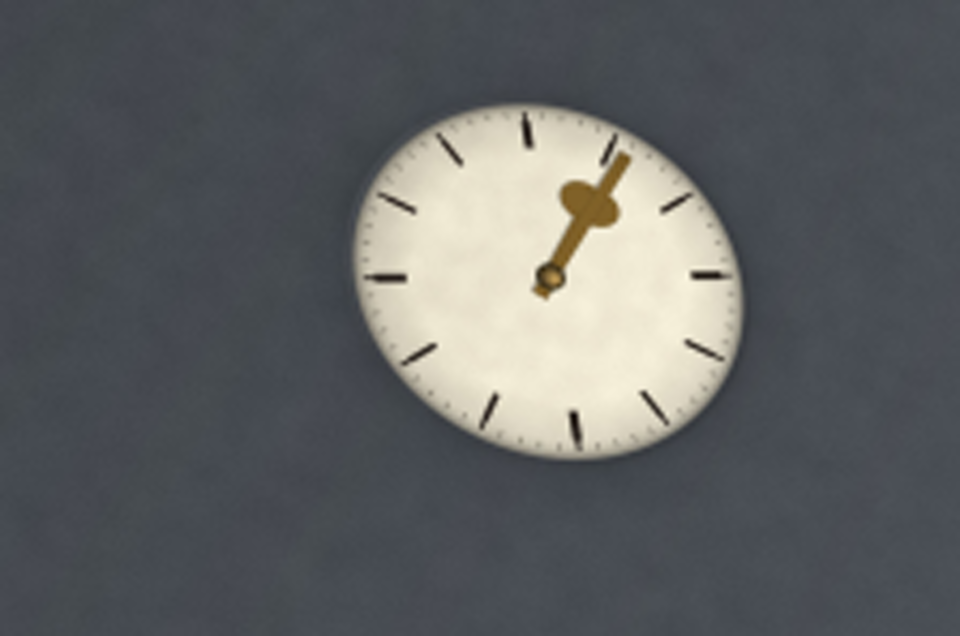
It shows 1:06
